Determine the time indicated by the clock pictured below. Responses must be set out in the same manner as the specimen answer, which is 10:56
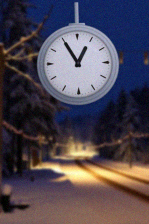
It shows 12:55
